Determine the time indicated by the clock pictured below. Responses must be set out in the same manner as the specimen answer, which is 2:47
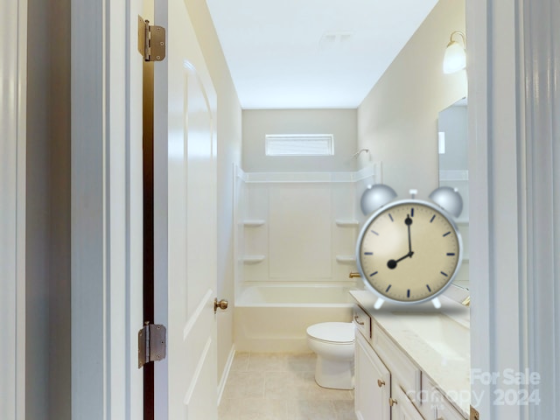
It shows 7:59
